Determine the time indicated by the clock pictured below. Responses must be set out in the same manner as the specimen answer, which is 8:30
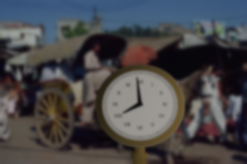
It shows 7:59
